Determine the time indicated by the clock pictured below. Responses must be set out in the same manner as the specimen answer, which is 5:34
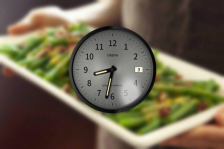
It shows 8:32
